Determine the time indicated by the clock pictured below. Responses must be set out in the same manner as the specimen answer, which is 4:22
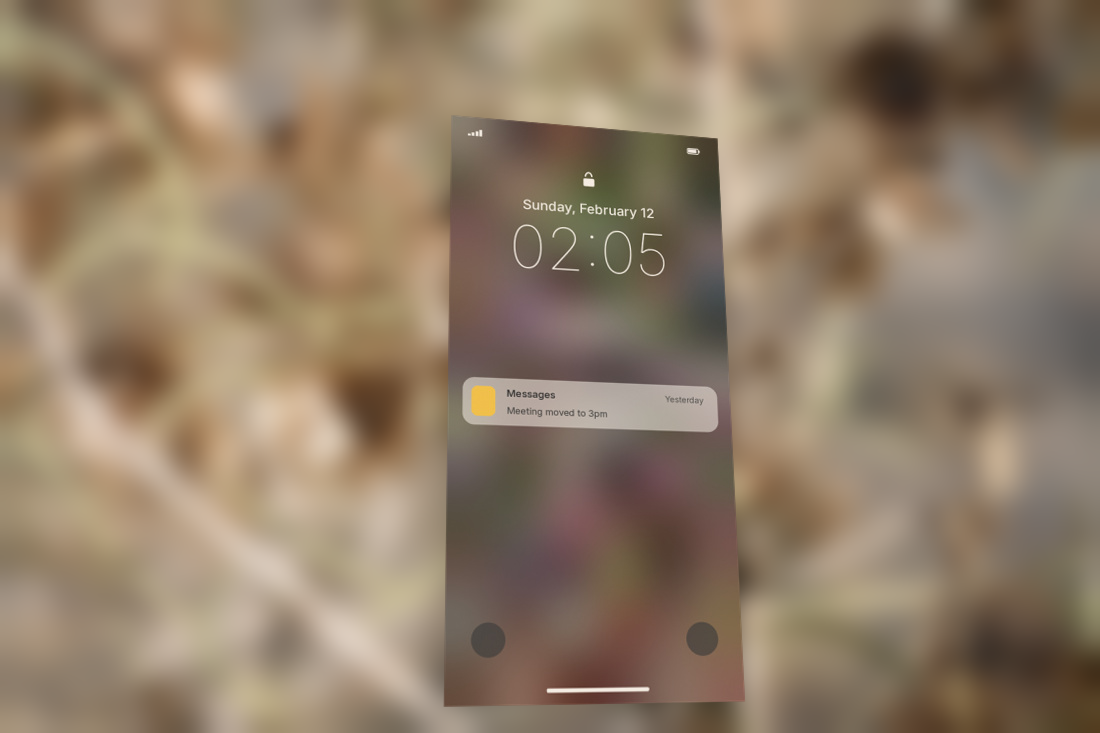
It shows 2:05
